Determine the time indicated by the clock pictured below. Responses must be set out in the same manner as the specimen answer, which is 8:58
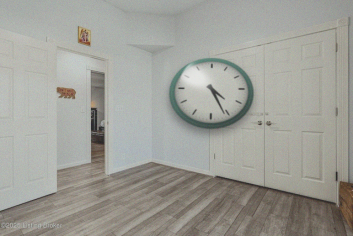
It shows 4:26
